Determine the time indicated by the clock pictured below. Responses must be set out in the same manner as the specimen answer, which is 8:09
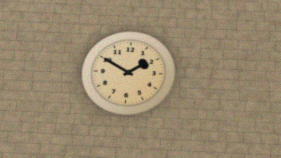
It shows 1:50
